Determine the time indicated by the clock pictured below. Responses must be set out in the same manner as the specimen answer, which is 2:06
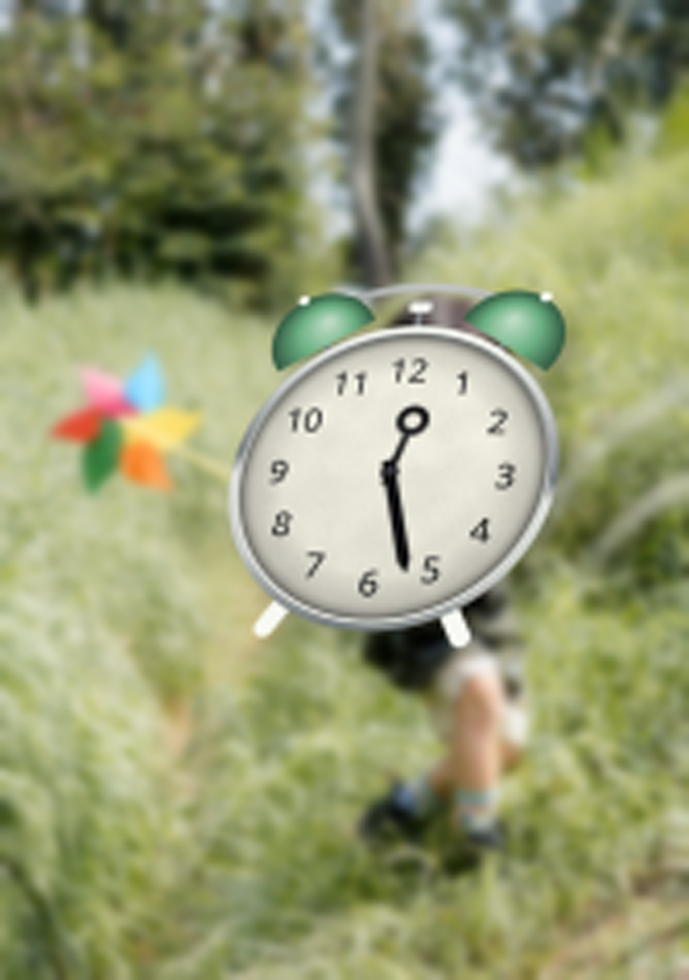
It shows 12:27
